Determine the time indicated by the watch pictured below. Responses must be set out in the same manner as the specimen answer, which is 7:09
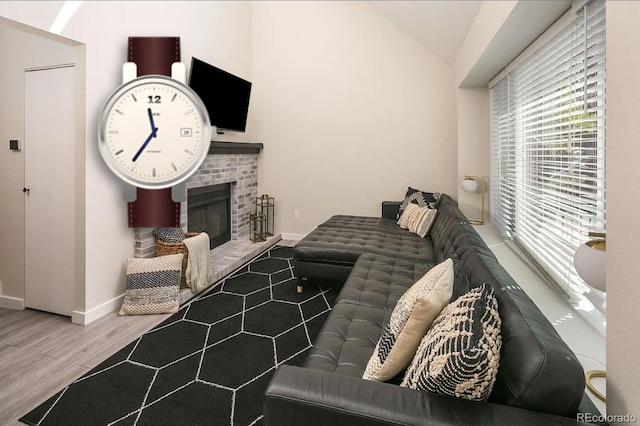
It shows 11:36
